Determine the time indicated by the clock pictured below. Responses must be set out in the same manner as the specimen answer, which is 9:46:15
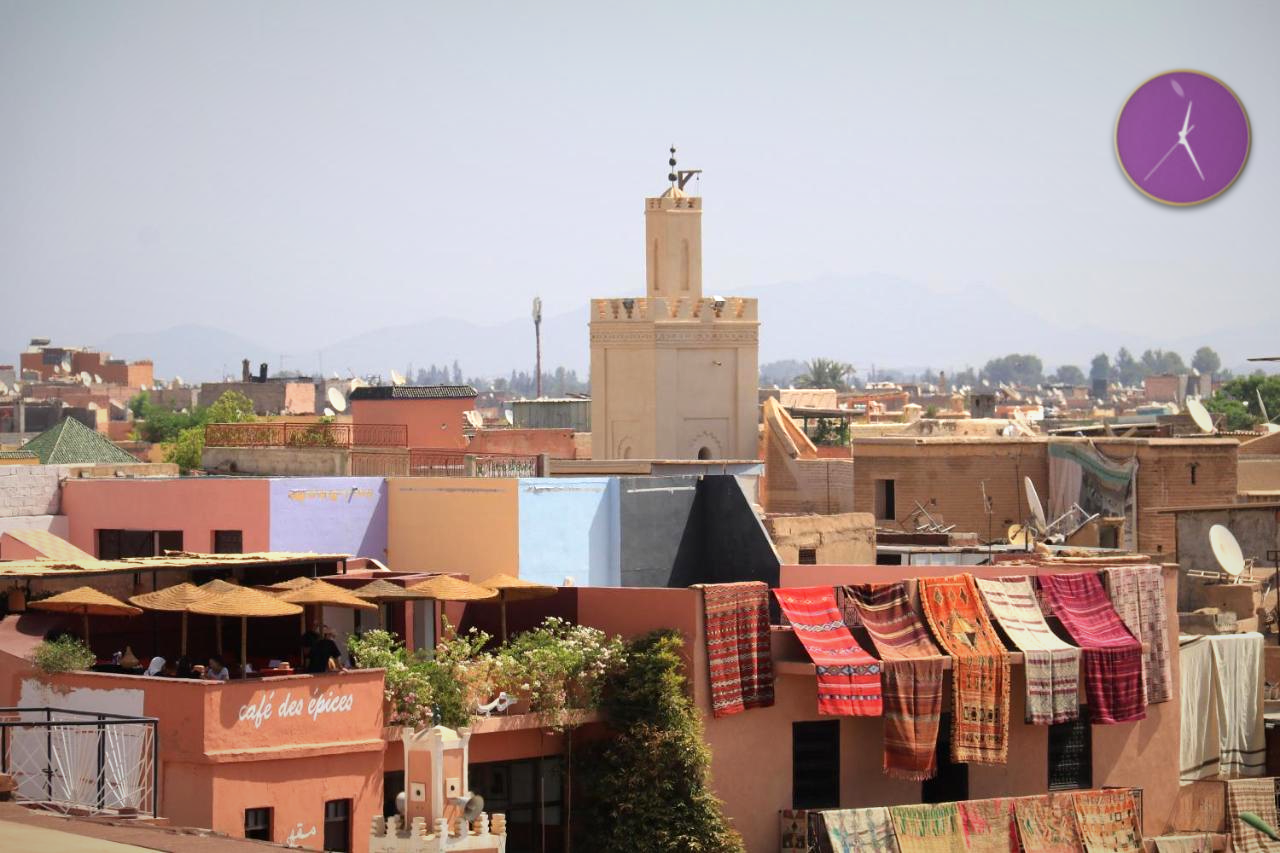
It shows 12:25:37
